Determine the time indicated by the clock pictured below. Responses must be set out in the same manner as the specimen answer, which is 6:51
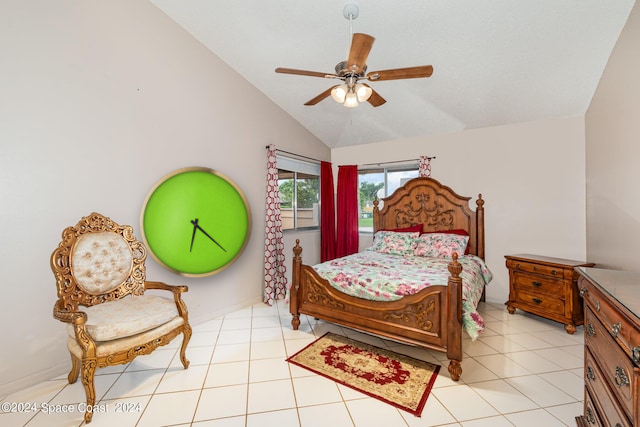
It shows 6:22
